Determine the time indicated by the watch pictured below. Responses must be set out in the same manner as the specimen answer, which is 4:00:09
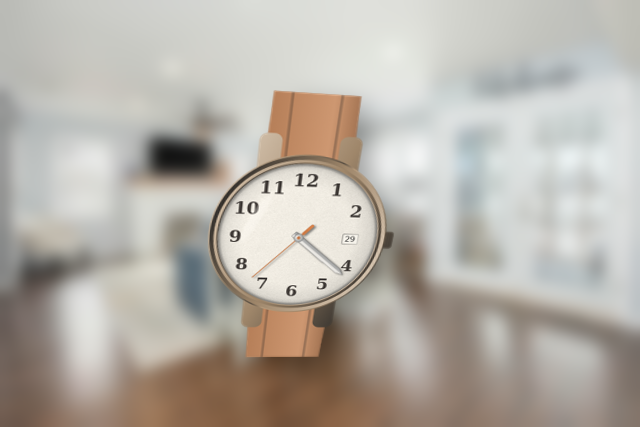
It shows 4:21:37
